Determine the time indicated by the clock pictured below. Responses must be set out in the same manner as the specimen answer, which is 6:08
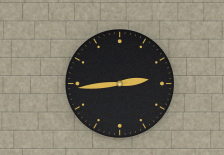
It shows 2:44
